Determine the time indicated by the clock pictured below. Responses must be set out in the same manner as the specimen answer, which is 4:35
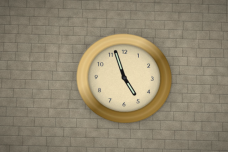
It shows 4:57
